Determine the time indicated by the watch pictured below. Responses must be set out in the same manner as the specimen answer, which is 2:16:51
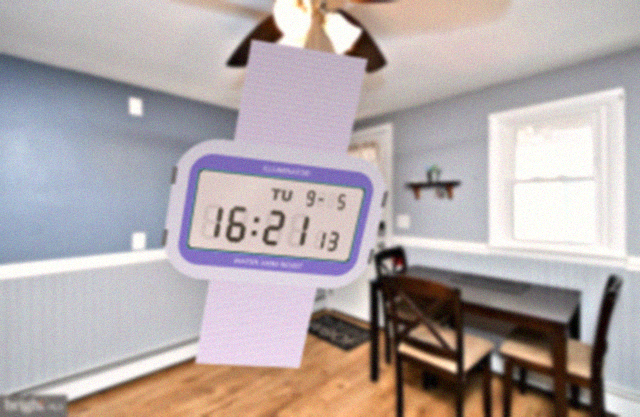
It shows 16:21:13
